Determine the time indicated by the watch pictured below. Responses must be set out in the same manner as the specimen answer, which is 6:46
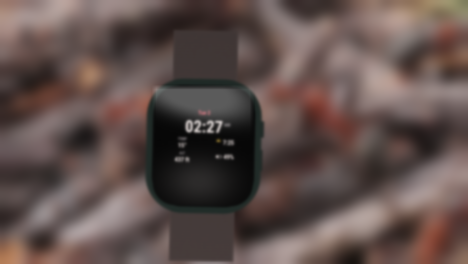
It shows 2:27
